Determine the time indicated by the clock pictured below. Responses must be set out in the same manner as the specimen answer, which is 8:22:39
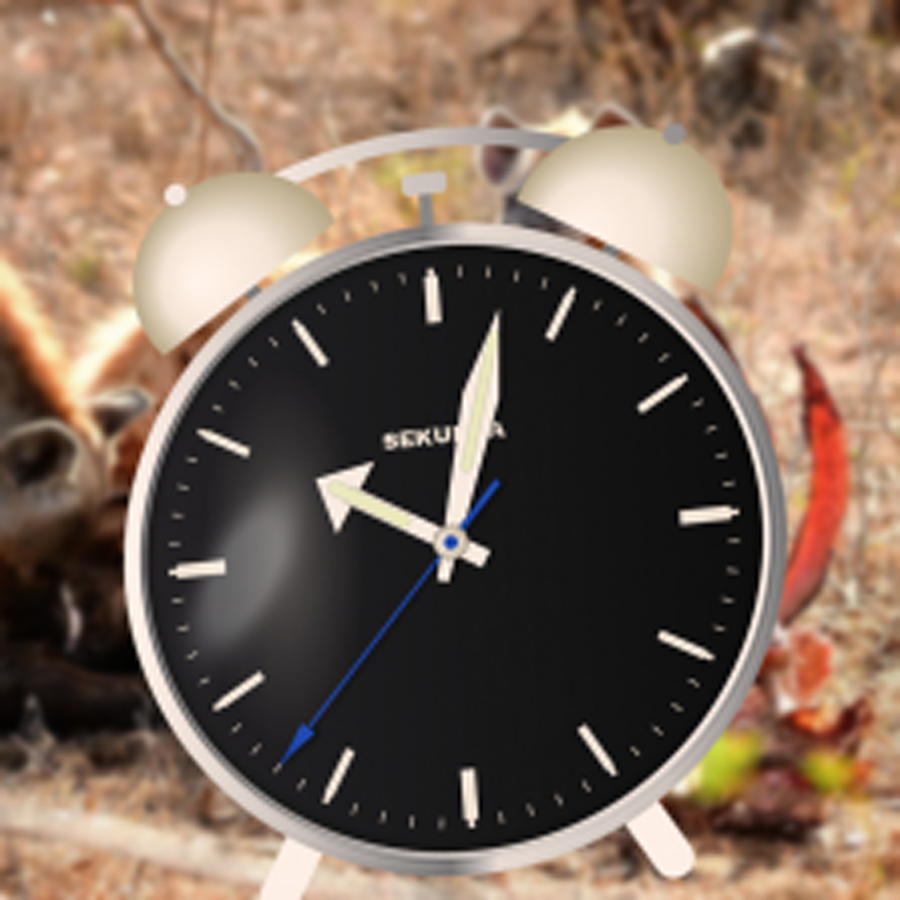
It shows 10:02:37
